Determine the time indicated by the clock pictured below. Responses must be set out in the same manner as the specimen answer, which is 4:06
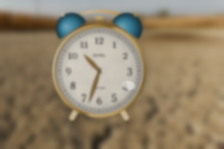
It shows 10:33
